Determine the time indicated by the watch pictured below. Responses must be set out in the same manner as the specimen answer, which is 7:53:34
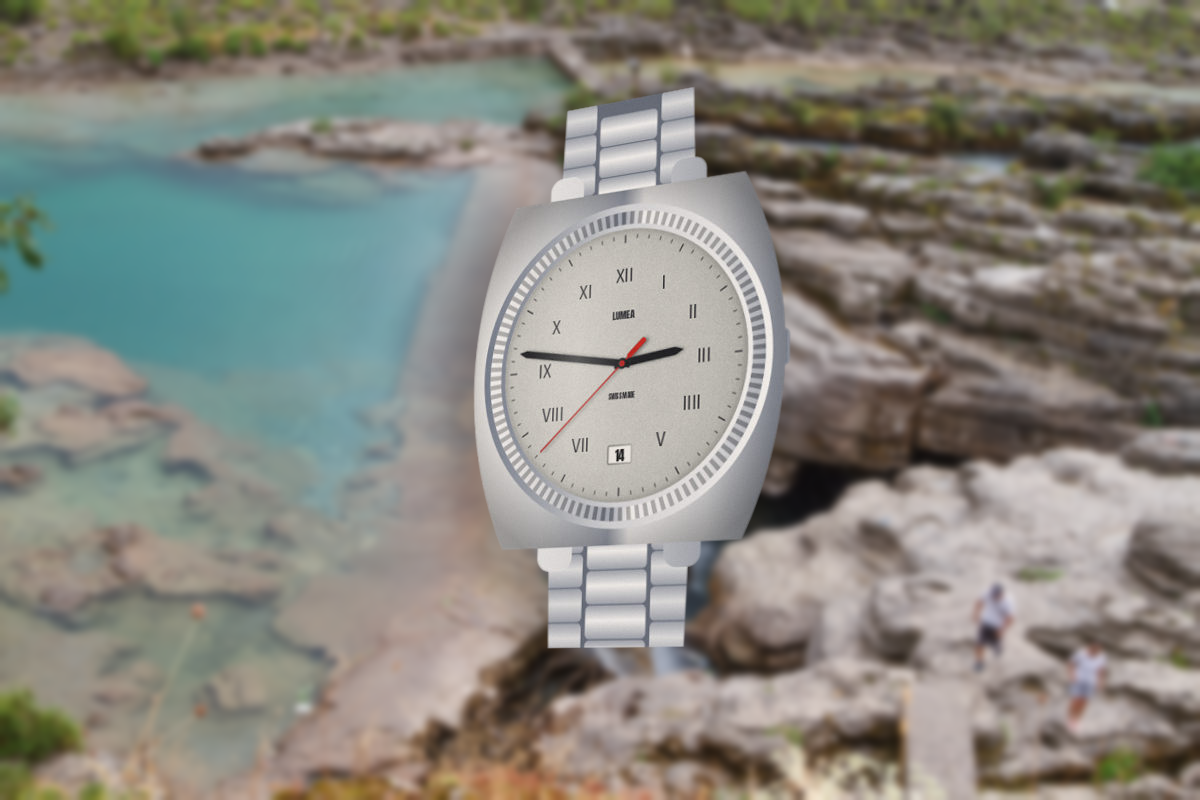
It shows 2:46:38
